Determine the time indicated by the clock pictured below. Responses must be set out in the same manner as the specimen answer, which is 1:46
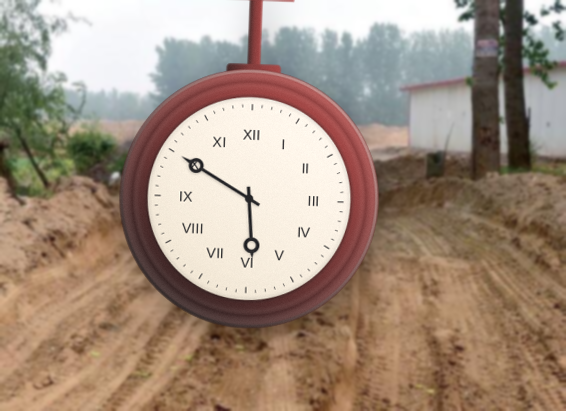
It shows 5:50
